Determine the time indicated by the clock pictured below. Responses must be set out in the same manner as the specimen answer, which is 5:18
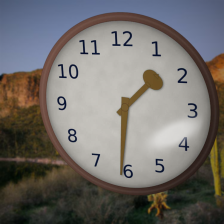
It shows 1:31
